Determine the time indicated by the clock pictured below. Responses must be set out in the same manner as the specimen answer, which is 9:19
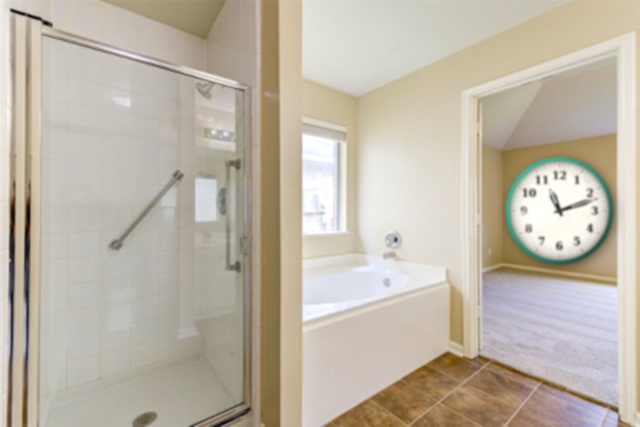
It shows 11:12
